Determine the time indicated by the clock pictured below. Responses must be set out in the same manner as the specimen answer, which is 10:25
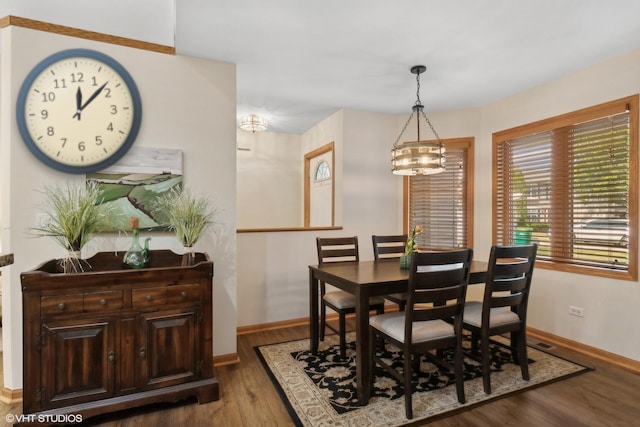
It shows 12:08
